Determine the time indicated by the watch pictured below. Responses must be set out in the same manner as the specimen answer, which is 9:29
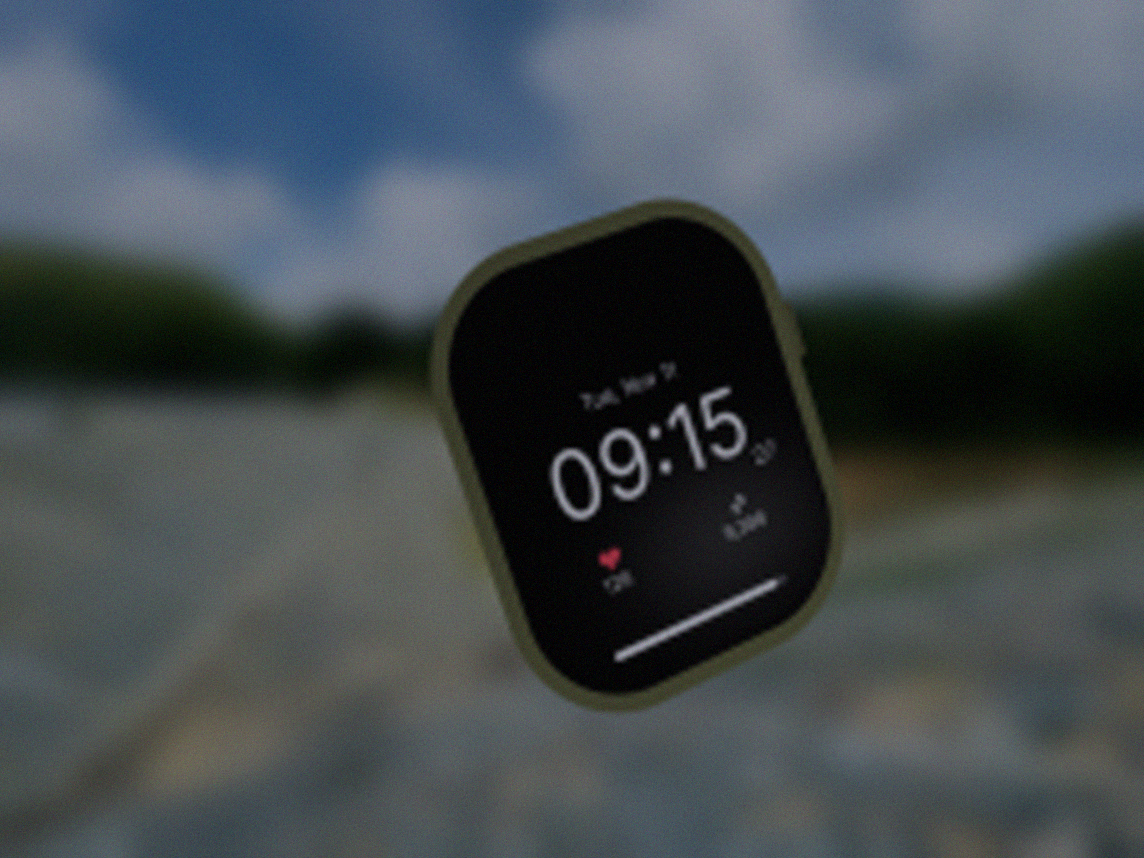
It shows 9:15
